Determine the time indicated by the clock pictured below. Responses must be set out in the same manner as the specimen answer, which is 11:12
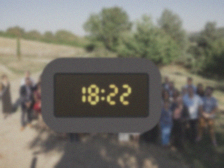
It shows 18:22
